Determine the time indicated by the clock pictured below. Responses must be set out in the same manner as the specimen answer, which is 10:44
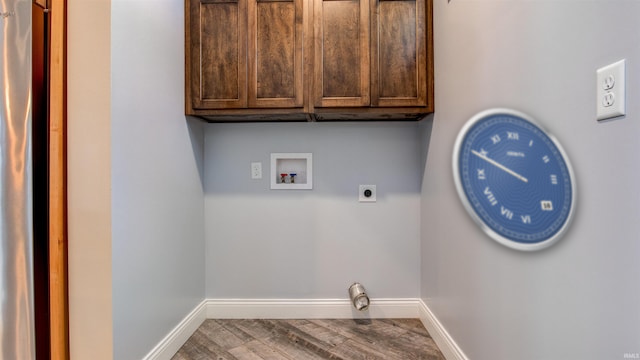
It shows 9:49
